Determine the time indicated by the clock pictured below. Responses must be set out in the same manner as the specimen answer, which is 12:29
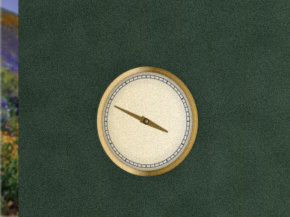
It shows 3:49
